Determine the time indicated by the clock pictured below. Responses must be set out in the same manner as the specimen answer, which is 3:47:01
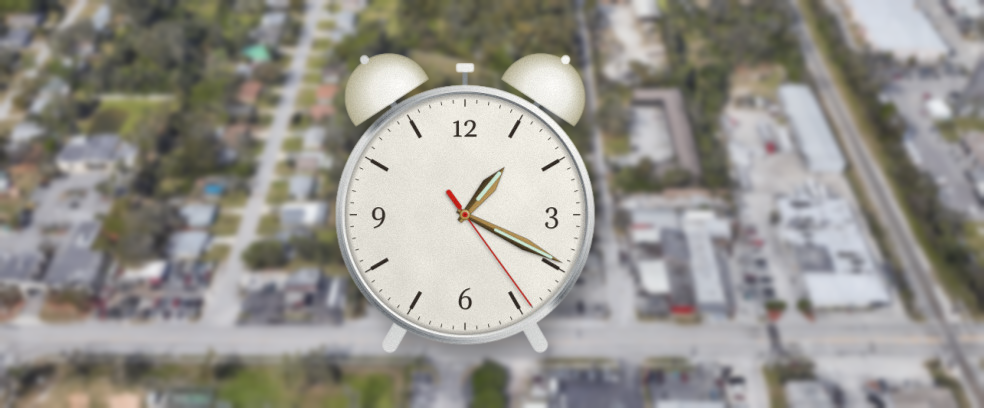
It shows 1:19:24
